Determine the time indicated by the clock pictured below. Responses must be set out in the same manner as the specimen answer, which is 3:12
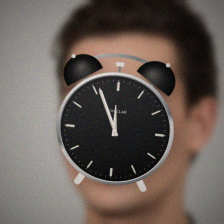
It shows 11:56
